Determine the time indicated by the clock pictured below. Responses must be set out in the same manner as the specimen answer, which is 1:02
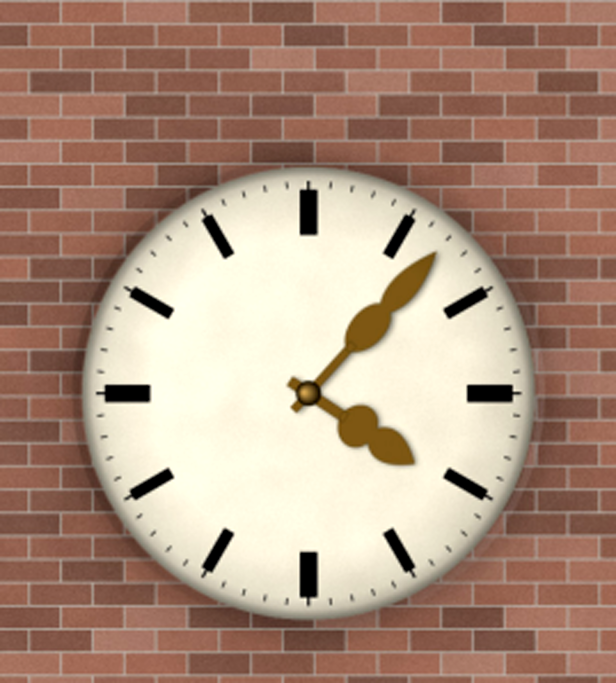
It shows 4:07
